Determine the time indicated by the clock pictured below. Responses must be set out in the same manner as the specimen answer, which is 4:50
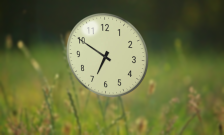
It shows 6:50
